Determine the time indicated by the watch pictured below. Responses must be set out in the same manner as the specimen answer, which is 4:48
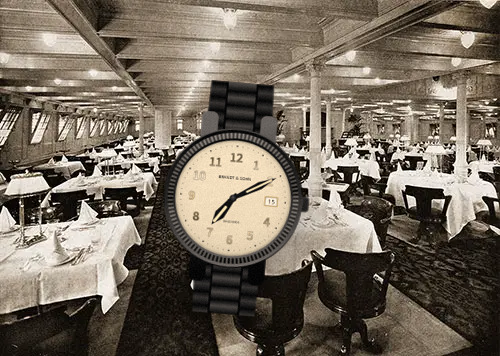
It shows 7:10
